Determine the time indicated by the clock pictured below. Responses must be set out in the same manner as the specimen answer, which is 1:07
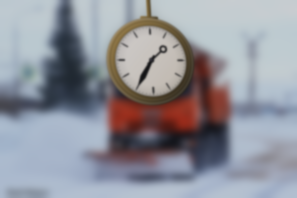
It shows 1:35
